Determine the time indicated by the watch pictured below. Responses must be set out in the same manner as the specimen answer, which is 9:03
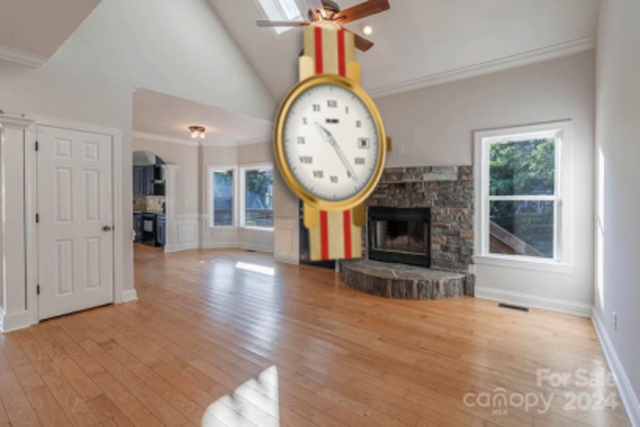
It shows 10:24
